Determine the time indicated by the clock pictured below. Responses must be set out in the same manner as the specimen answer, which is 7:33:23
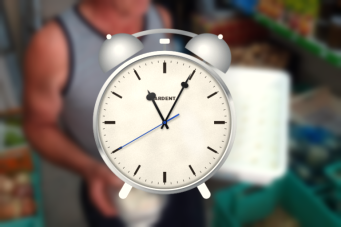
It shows 11:04:40
